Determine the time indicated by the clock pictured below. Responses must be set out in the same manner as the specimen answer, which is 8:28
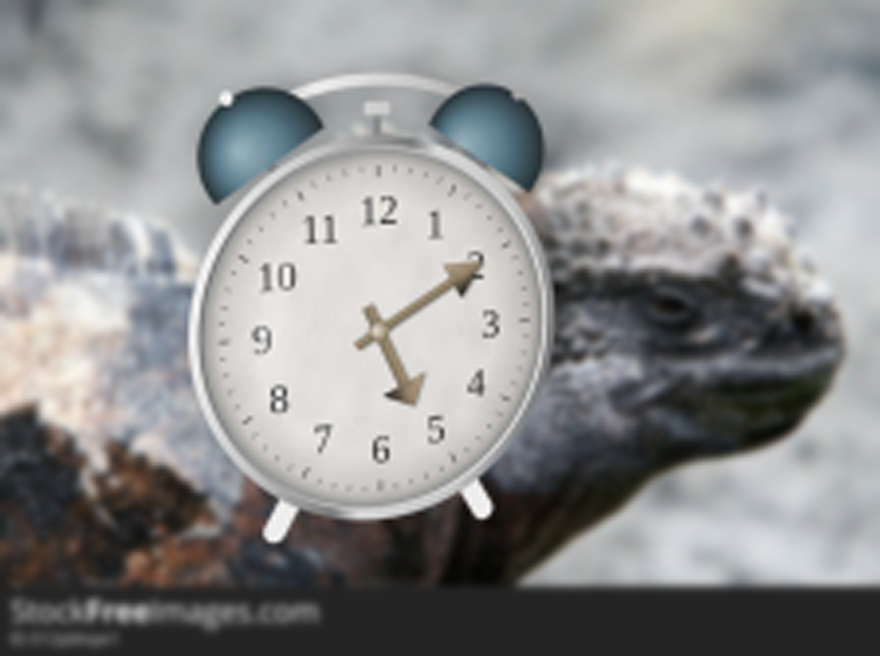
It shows 5:10
